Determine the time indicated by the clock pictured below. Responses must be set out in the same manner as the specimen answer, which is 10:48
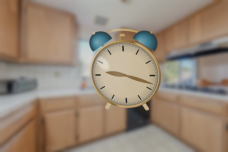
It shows 9:18
